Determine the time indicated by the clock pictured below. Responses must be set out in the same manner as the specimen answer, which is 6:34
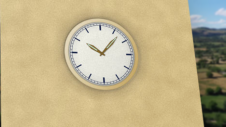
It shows 10:07
